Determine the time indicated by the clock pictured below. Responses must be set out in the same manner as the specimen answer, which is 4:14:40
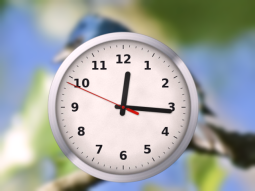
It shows 12:15:49
